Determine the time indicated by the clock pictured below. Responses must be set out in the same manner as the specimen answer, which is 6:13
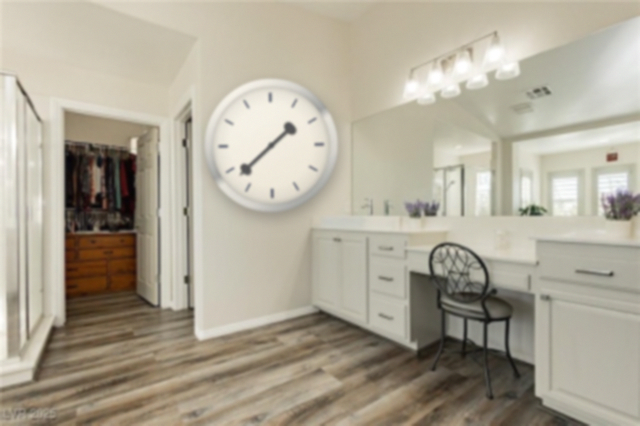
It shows 1:38
